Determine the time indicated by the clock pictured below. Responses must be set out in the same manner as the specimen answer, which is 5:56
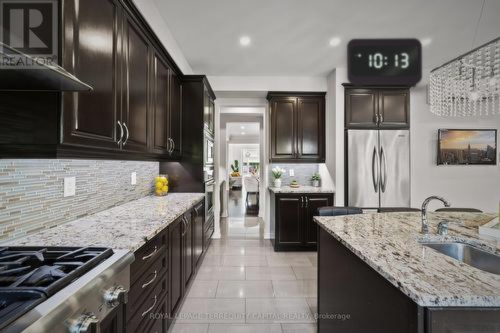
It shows 10:13
